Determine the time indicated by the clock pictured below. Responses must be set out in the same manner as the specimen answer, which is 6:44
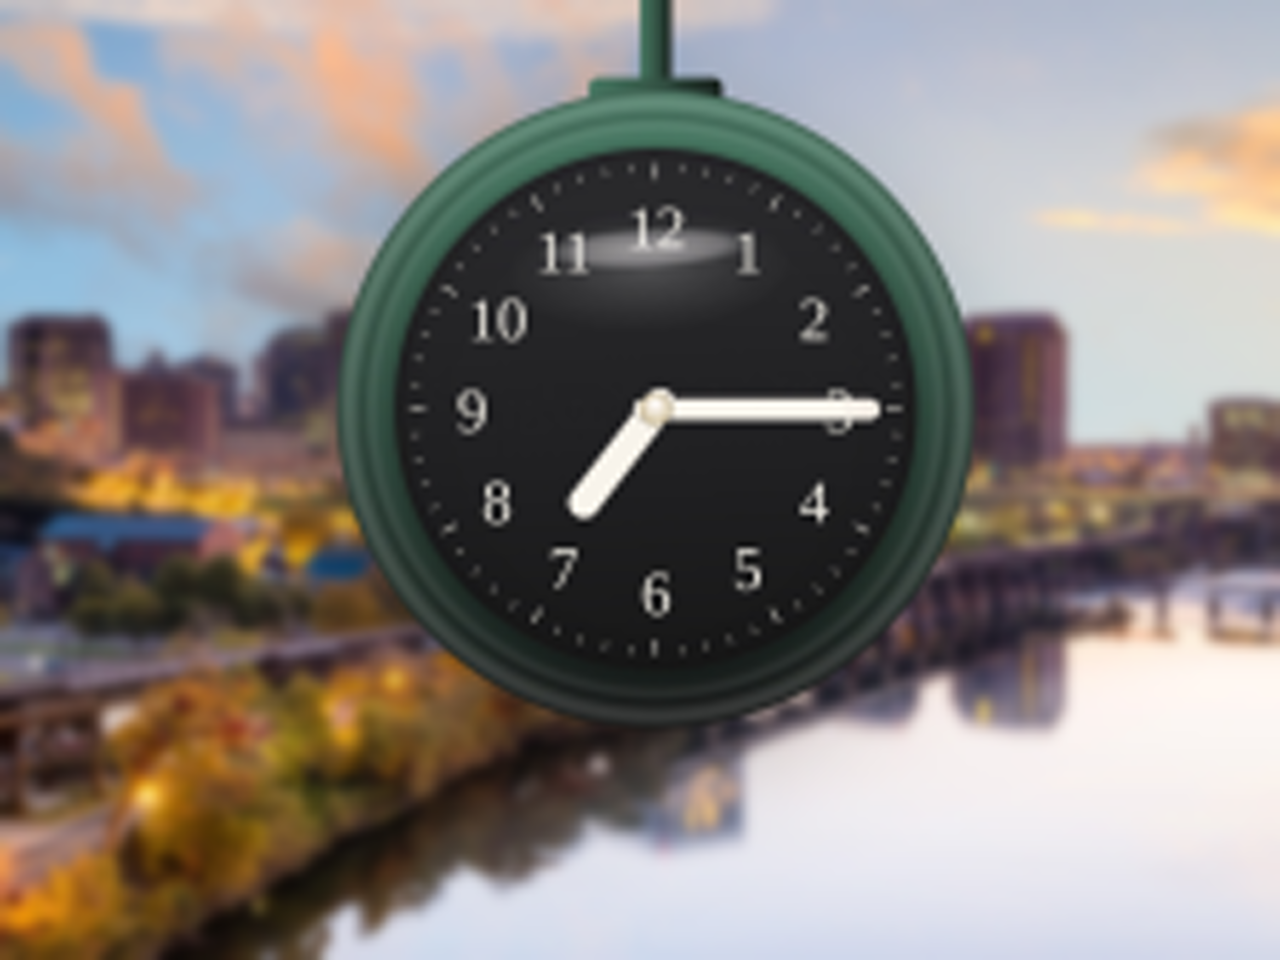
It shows 7:15
